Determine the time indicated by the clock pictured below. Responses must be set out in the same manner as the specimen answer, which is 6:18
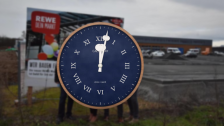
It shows 12:02
